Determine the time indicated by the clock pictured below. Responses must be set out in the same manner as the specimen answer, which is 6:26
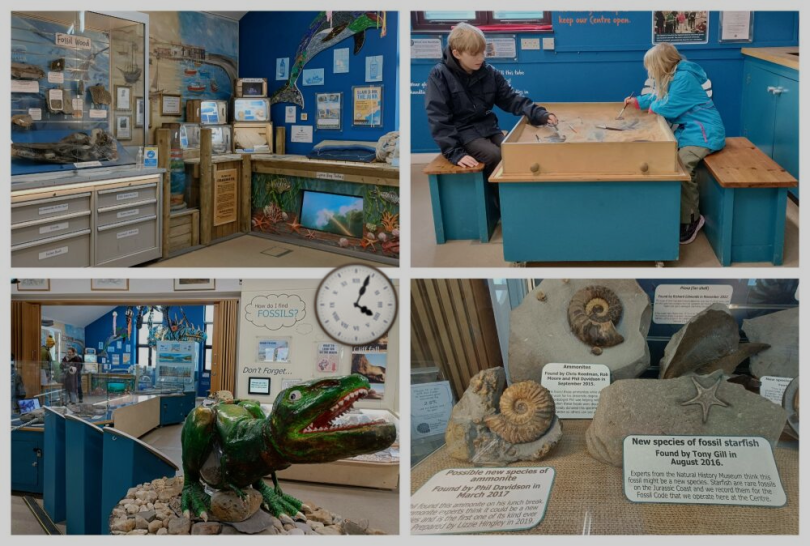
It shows 4:04
